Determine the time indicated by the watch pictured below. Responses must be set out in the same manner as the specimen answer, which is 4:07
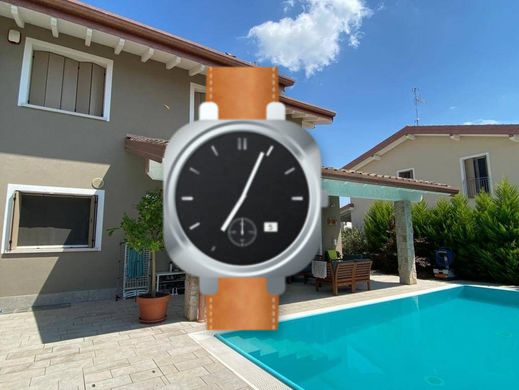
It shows 7:04
